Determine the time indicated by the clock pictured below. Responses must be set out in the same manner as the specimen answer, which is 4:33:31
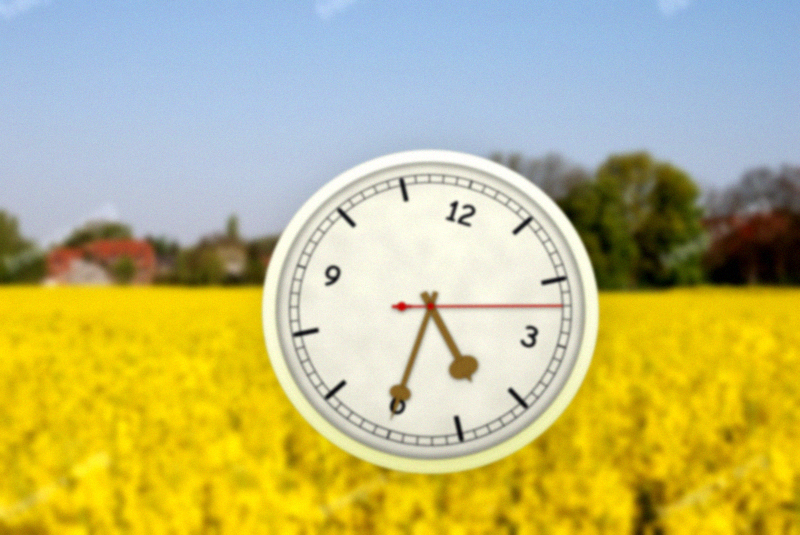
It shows 4:30:12
